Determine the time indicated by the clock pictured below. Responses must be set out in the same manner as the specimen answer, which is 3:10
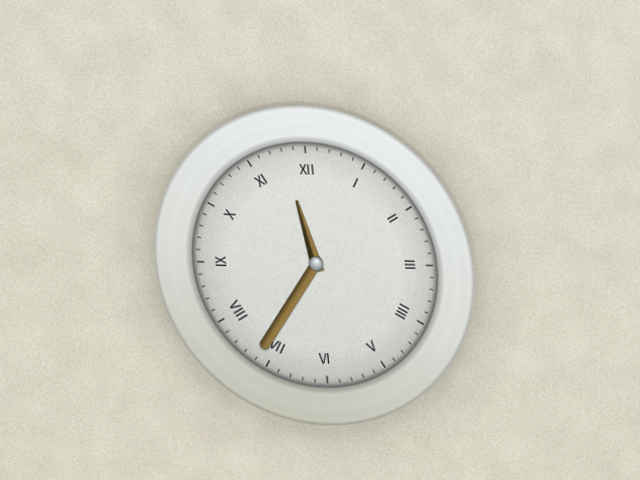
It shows 11:36
